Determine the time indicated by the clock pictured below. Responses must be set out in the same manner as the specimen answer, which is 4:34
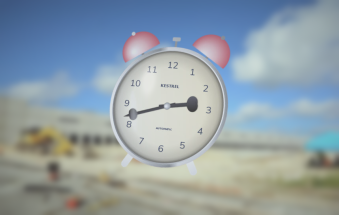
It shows 2:42
